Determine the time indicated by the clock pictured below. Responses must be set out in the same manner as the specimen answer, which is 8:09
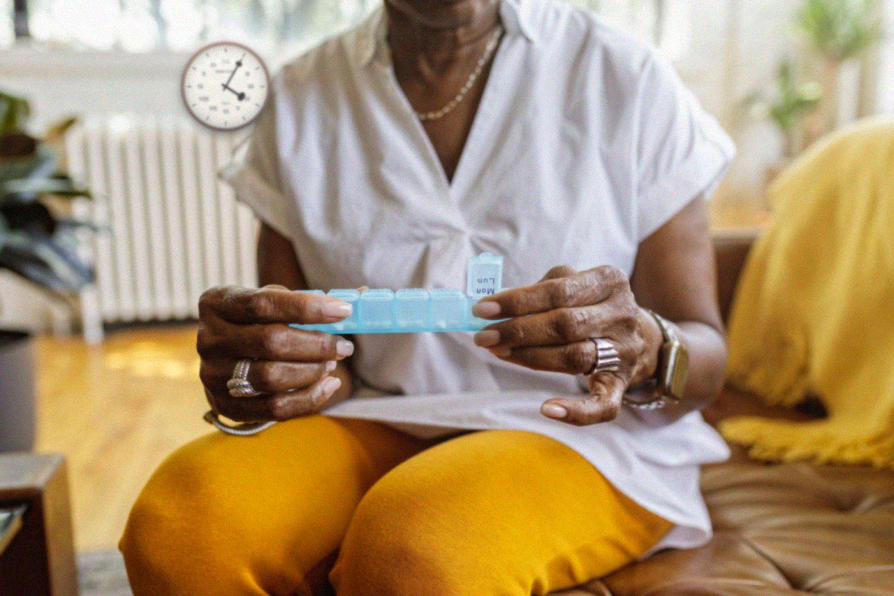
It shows 4:05
